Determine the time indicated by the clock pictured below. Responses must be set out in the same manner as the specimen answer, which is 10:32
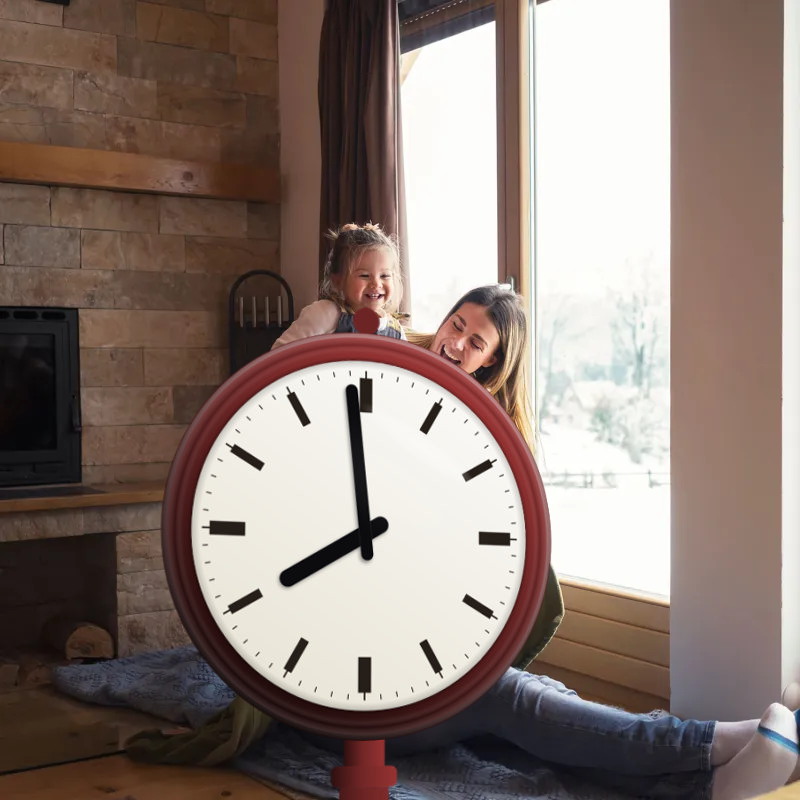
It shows 7:59
